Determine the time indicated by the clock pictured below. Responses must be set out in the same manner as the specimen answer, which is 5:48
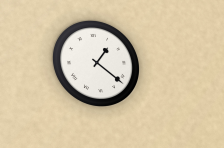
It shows 1:22
